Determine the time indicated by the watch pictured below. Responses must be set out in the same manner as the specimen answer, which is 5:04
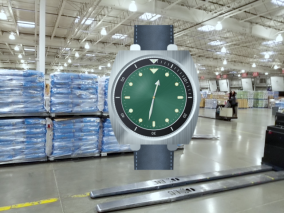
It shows 12:32
